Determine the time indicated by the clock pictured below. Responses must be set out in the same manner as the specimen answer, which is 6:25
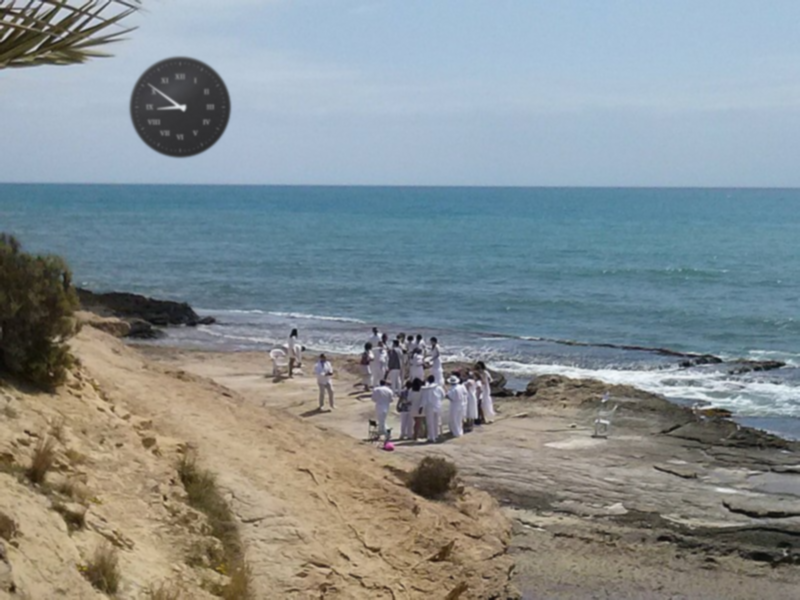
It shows 8:51
